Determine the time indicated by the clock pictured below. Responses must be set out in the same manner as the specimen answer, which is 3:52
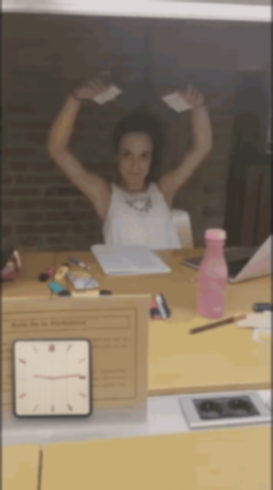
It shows 9:14
